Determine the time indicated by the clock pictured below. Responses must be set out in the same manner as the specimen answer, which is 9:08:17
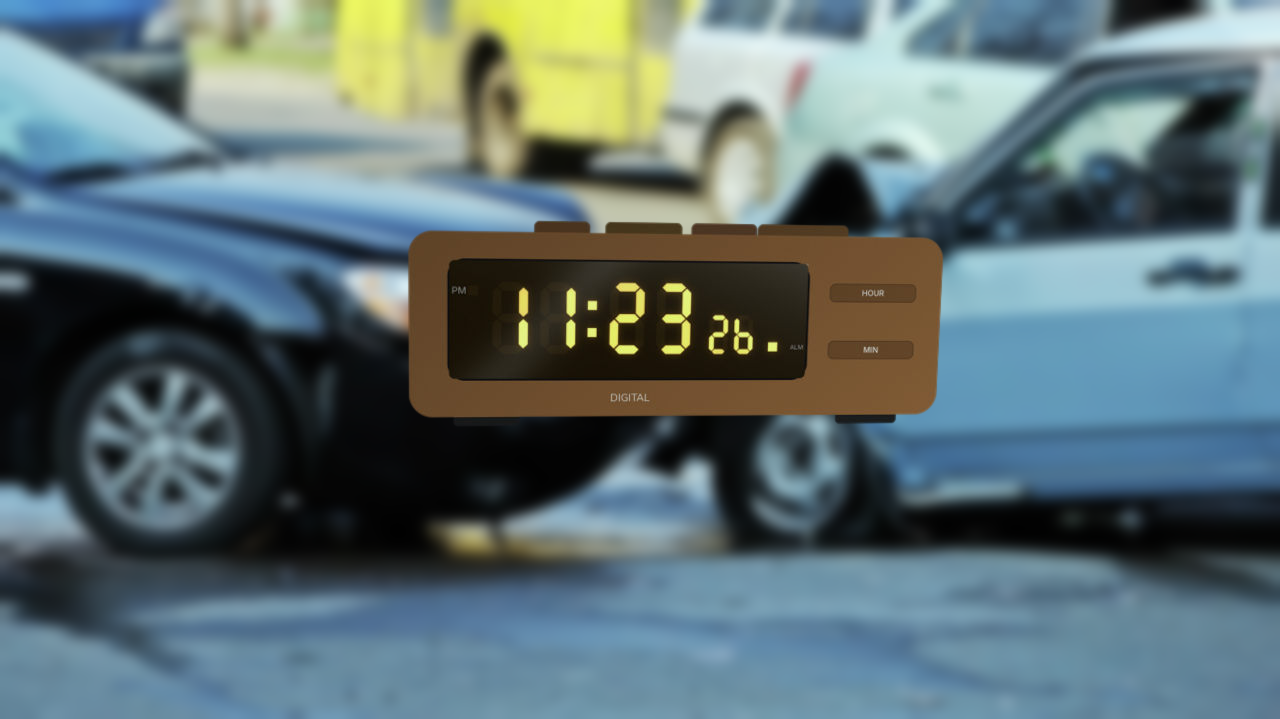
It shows 11:23:26
